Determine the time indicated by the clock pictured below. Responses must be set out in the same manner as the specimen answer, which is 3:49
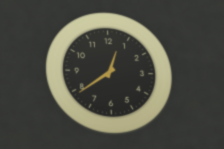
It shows 12:39
